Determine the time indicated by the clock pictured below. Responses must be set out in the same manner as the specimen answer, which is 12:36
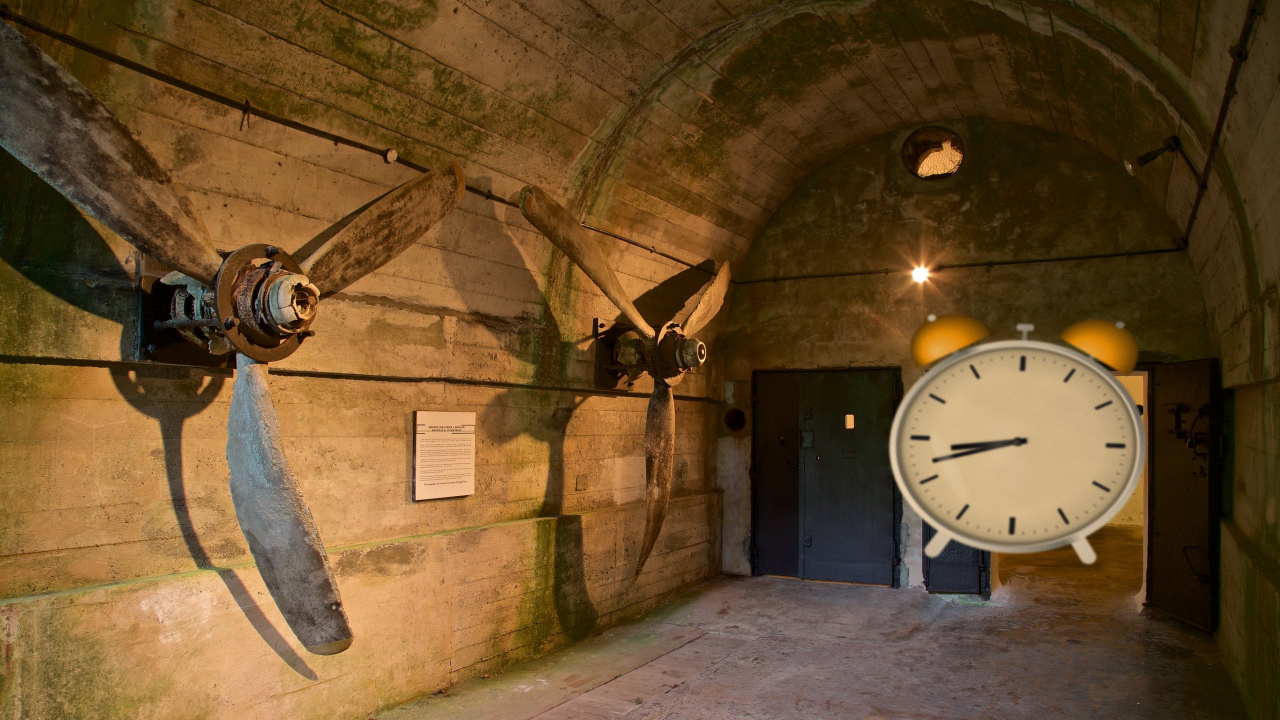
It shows 8:42
